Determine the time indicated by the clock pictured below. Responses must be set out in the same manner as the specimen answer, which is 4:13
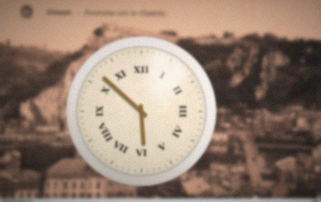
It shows 5:52
